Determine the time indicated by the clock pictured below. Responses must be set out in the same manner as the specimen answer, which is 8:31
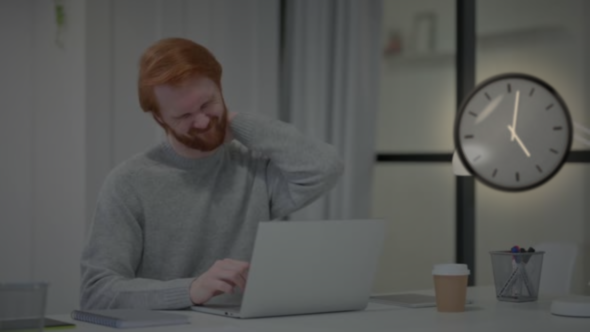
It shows 5:02
